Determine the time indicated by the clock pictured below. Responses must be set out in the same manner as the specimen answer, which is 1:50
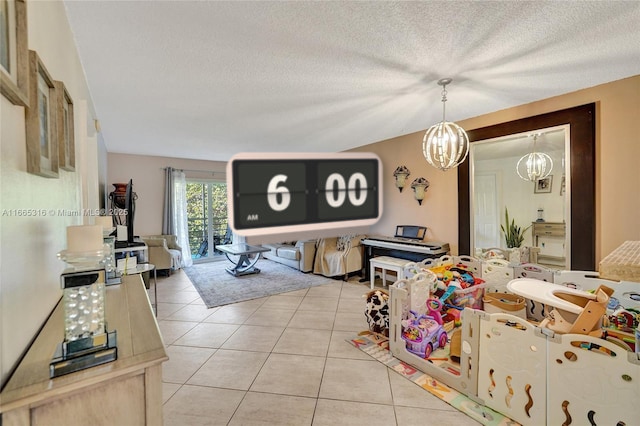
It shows 6:00
